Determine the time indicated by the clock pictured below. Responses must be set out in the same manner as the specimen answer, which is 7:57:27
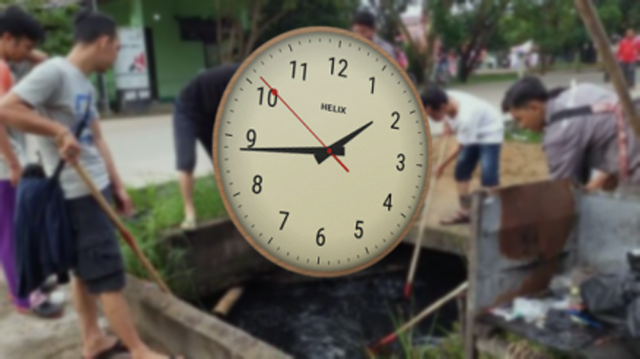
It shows 1:43:51
